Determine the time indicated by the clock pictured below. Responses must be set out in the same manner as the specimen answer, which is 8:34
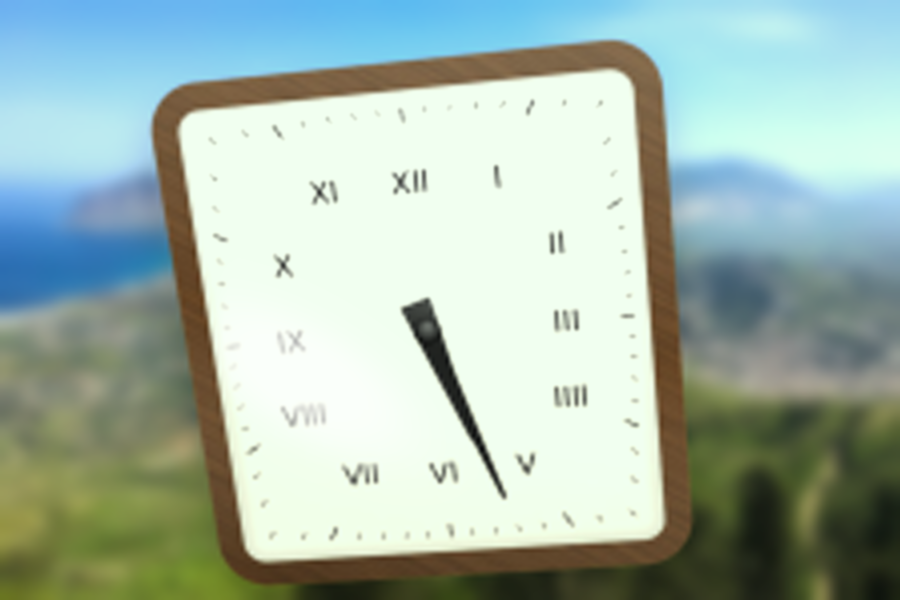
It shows 5:27
